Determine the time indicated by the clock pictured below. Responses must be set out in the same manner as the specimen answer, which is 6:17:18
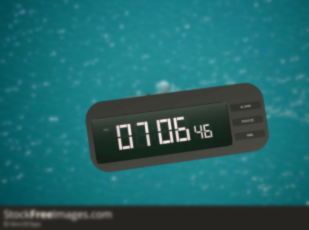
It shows 7:06:46
